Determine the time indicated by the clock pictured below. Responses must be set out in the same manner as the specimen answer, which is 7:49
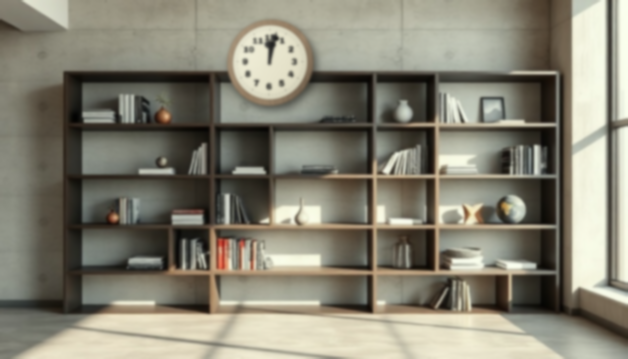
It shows 12:02
